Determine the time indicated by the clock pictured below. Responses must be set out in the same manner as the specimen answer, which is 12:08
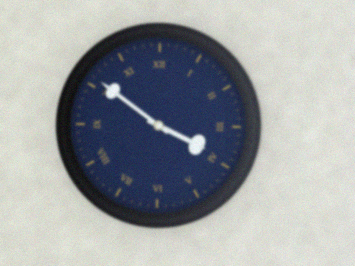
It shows 3:51
